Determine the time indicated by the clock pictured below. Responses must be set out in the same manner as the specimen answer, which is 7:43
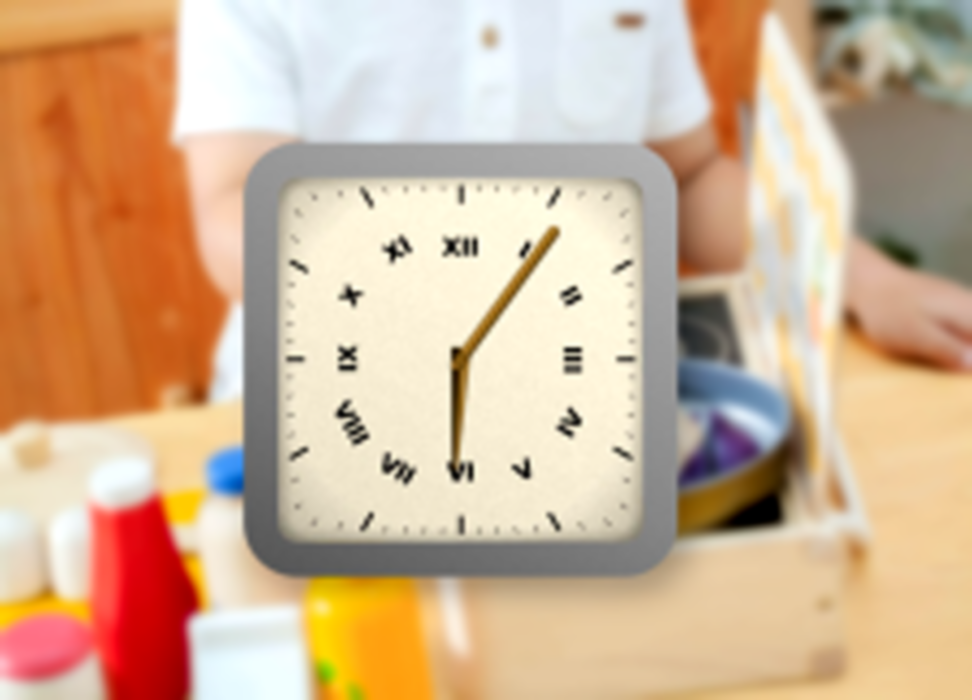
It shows 6:06
